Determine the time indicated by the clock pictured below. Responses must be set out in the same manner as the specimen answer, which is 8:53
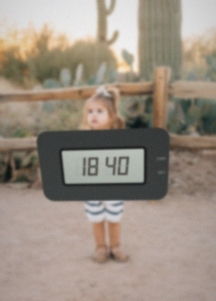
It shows 18:40
